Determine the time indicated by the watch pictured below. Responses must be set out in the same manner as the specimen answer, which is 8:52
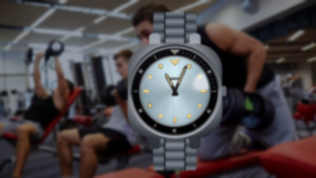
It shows 11:04
